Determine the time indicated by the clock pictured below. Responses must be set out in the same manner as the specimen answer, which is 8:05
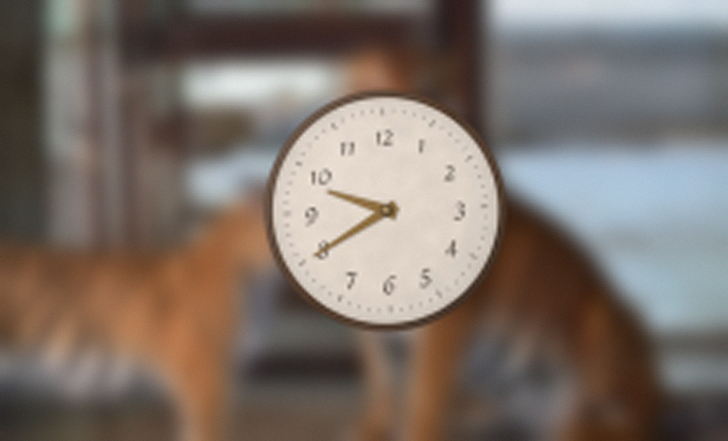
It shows 9:40
